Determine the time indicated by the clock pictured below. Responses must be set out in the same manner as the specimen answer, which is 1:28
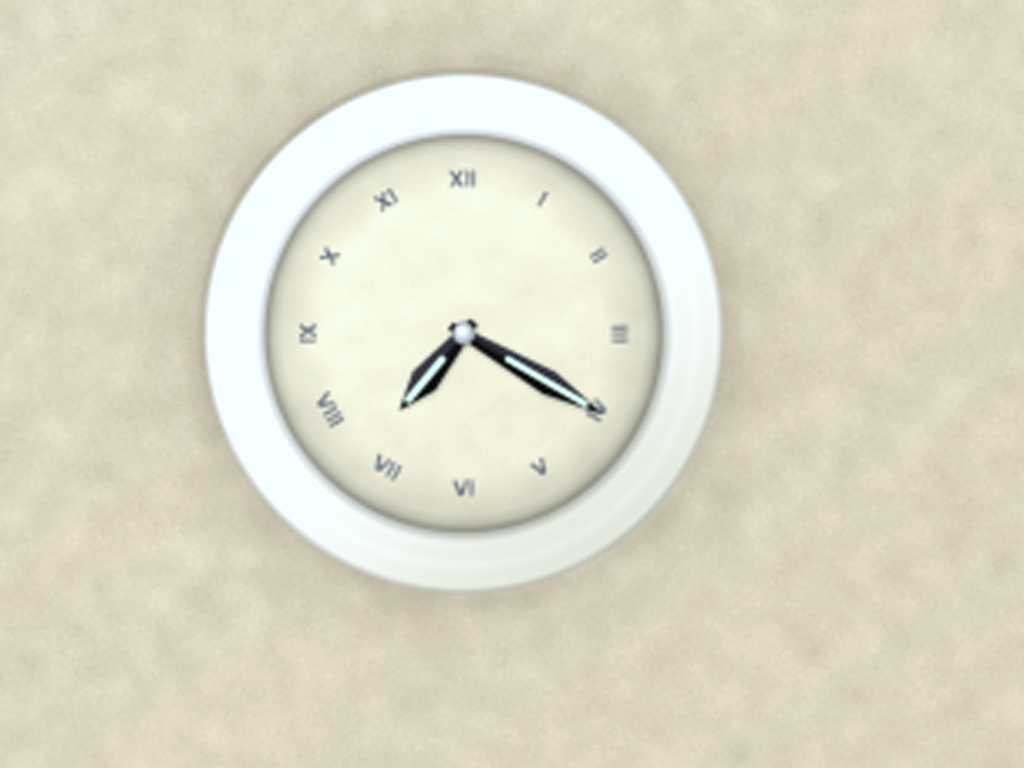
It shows 7:20
